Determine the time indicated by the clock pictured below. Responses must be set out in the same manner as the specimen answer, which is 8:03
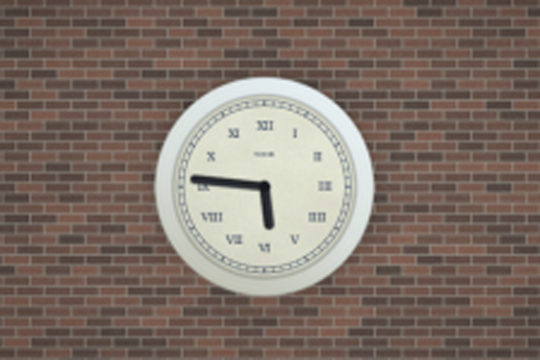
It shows 5:46
